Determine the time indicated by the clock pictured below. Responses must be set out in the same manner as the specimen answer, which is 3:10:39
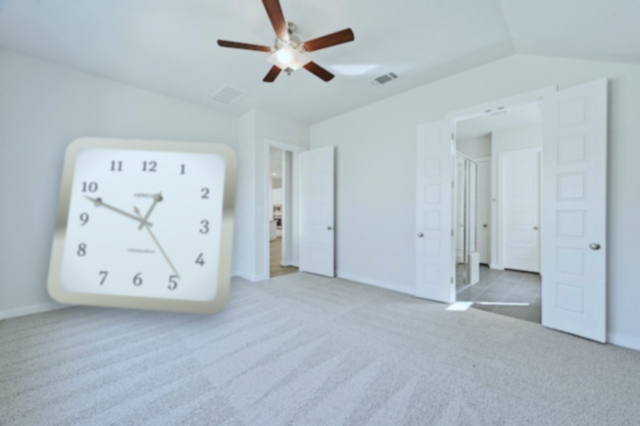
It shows 12:48:24
